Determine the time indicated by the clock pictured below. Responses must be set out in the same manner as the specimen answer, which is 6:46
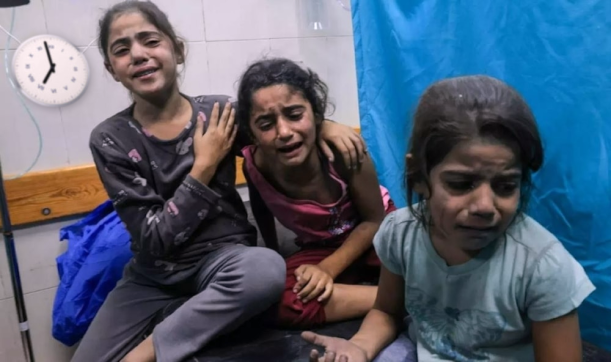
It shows 6:58
